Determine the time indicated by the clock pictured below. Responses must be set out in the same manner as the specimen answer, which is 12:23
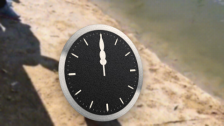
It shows 12:00
